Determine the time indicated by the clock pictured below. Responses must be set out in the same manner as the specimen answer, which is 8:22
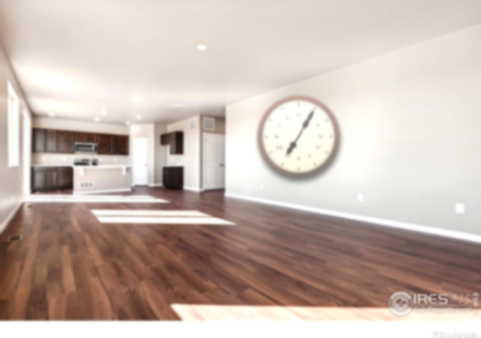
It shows 7:05
